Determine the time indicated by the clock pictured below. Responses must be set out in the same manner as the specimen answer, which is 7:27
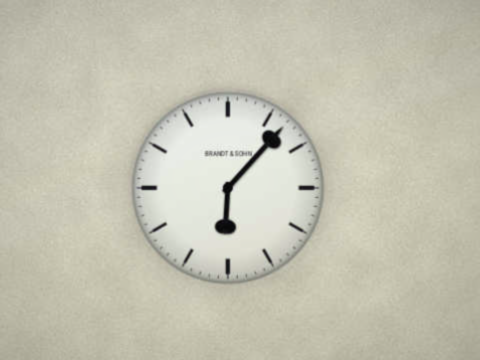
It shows 6:07
